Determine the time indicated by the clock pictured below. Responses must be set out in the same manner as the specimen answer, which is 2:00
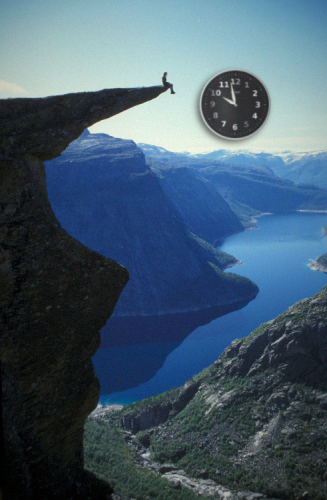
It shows 9:58
